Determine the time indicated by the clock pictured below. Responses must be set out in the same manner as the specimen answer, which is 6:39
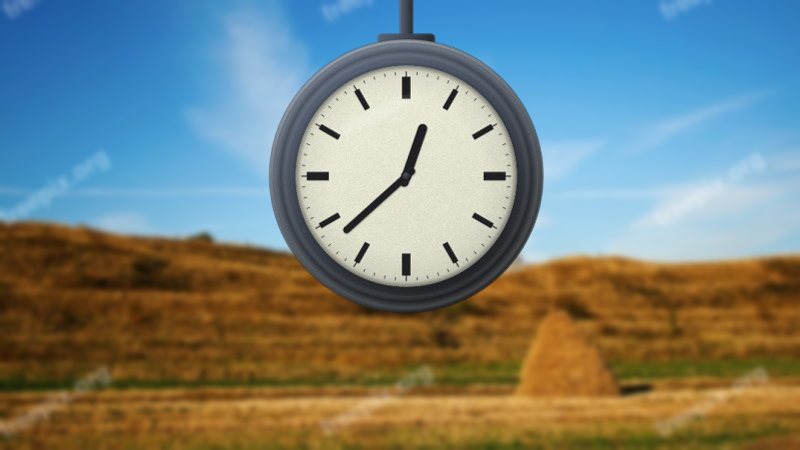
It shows 12:38
